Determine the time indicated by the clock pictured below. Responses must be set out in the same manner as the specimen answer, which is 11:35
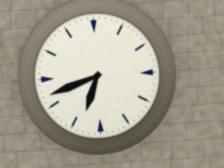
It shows 6:42
